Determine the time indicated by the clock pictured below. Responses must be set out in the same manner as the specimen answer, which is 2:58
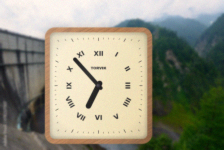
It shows 6:53
